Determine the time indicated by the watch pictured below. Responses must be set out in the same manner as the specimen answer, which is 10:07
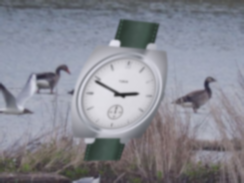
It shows 2:49
